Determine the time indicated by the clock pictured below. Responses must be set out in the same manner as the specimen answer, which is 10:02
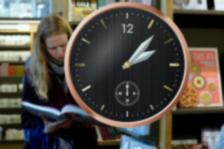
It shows 2:07
